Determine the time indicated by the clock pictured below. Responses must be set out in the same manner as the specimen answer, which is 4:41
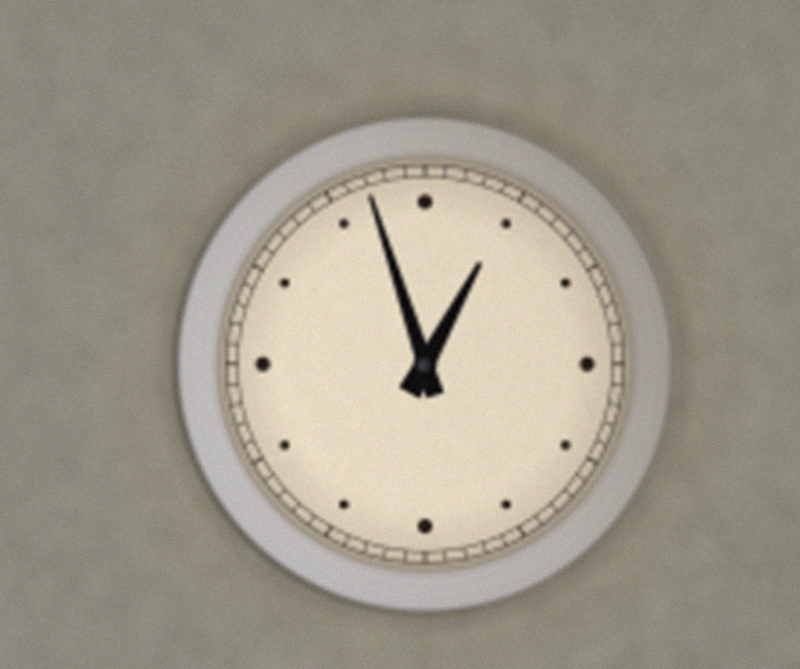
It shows 12:57
